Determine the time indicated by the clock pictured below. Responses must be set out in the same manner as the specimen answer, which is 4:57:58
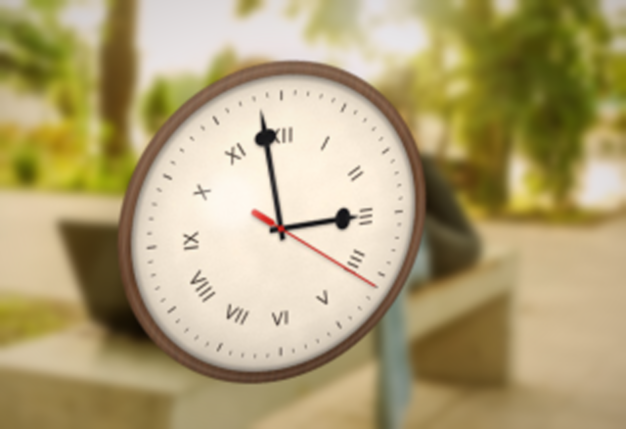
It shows 2:58:21
